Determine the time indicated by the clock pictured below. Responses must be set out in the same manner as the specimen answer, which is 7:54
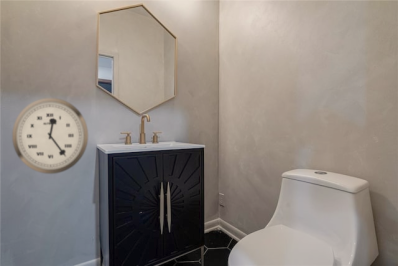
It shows 12:24
